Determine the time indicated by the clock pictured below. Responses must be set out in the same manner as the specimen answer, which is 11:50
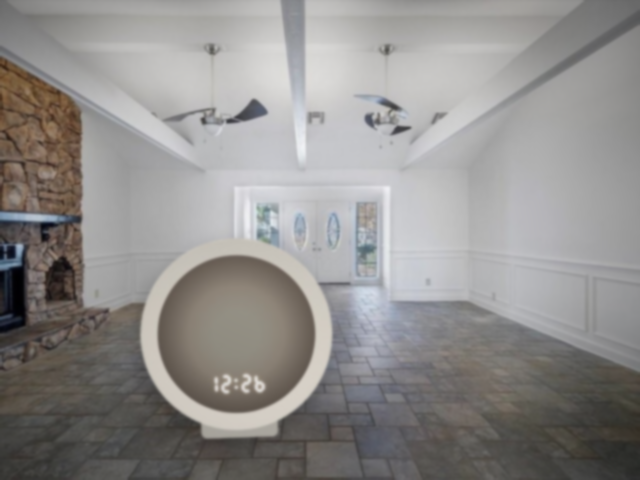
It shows 12:26
